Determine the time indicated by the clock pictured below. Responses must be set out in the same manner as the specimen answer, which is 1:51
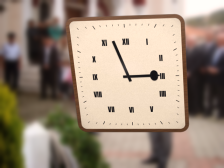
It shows 2:57
